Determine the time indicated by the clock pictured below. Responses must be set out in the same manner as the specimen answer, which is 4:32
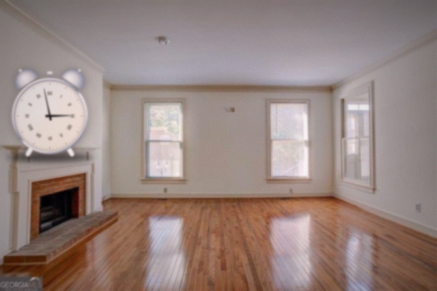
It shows 2:58
